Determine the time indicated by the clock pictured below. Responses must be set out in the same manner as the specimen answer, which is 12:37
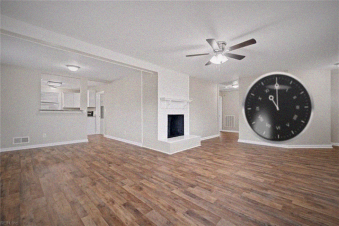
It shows 11:00
